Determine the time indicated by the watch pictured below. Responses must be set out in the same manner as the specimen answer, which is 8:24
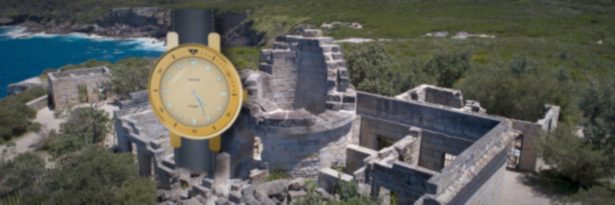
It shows 4:26
